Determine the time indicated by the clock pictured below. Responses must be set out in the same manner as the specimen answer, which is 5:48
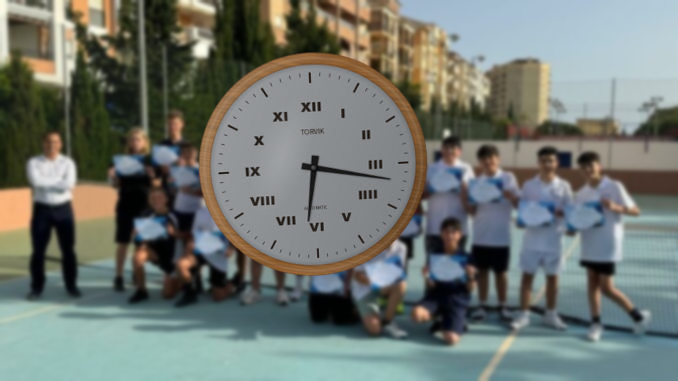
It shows 6:17
